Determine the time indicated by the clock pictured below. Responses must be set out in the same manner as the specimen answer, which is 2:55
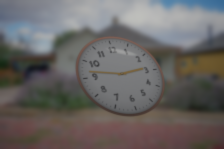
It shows 2:47
